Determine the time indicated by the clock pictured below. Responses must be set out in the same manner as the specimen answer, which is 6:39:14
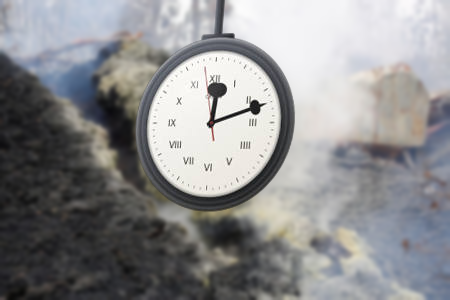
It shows 12:11:58
